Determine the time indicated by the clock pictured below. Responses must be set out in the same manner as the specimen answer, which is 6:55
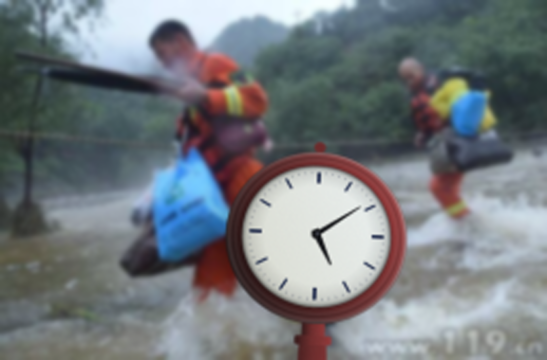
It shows 5:09
